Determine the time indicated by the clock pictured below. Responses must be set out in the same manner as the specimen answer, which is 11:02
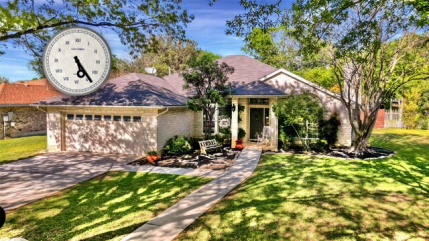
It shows 5:24
